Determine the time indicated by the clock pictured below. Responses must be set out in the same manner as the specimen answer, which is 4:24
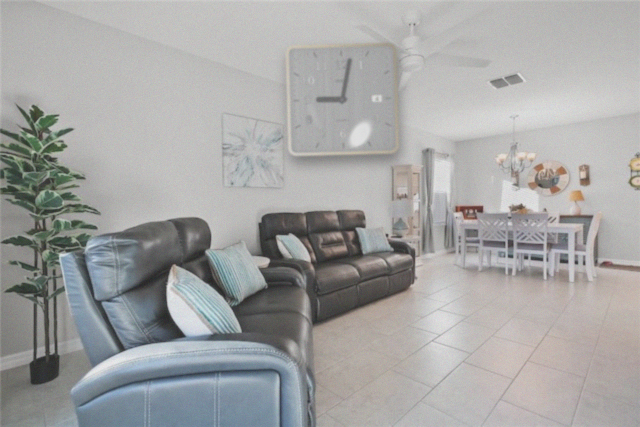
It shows 9:02
